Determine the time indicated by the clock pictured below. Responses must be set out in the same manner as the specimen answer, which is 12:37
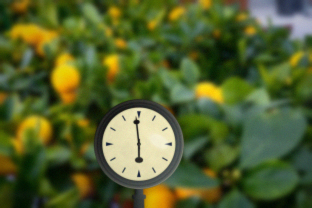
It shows 5:59
